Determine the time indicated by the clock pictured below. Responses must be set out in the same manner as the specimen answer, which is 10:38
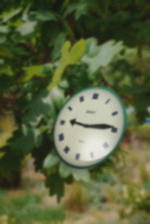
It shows 9:14
